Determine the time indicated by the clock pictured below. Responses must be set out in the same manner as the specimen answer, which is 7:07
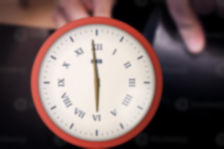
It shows 5:59
